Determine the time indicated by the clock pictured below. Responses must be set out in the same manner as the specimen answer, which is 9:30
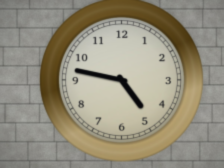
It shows 4:47
